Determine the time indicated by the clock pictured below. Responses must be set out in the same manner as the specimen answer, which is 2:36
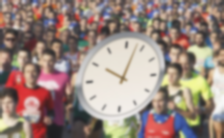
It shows 10:03
